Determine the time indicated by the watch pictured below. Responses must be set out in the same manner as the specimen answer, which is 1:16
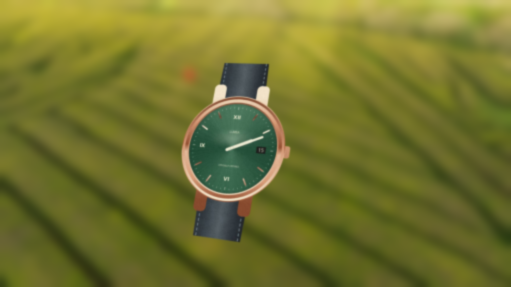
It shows 2:11
